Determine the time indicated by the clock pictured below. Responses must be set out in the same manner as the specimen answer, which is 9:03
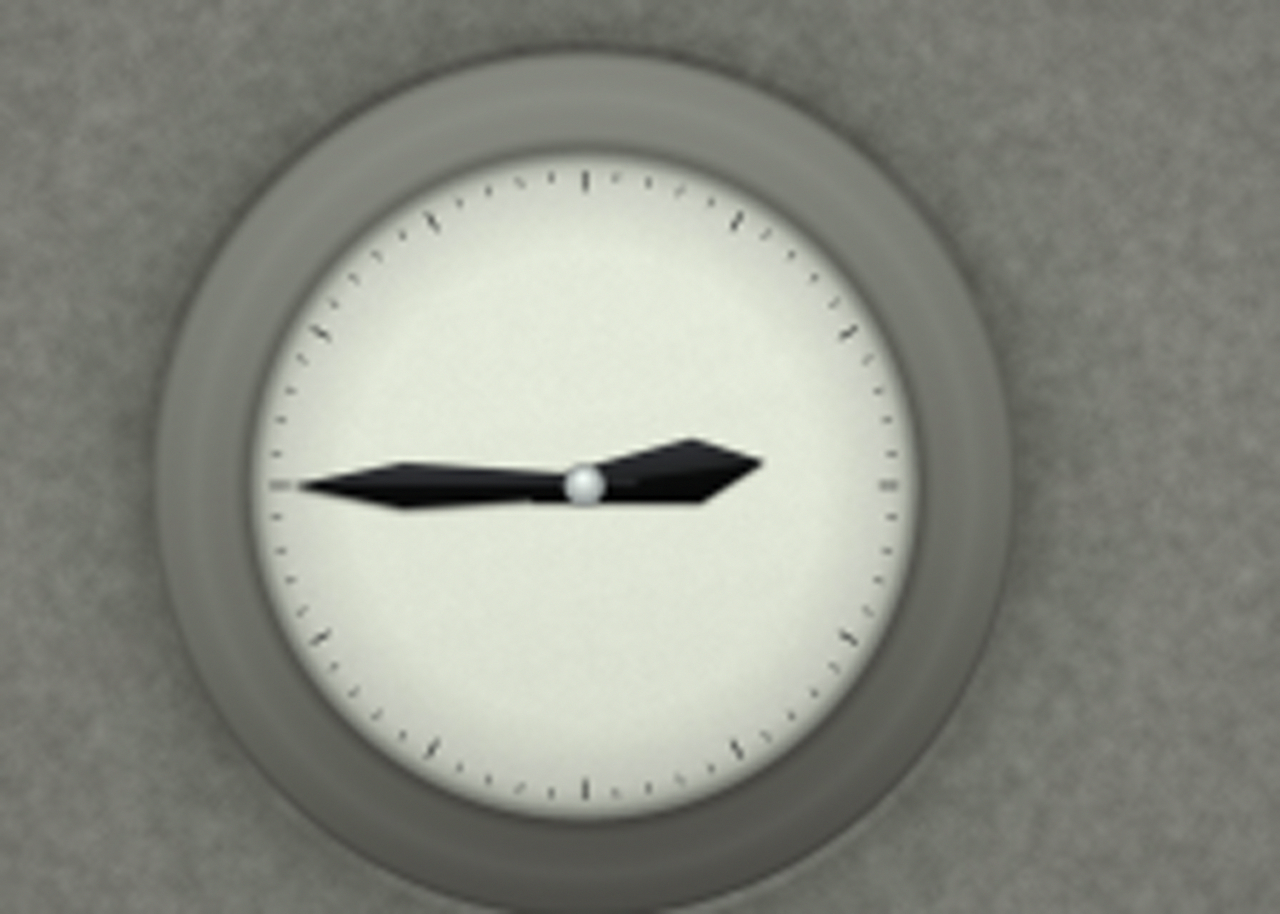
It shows 2:45
